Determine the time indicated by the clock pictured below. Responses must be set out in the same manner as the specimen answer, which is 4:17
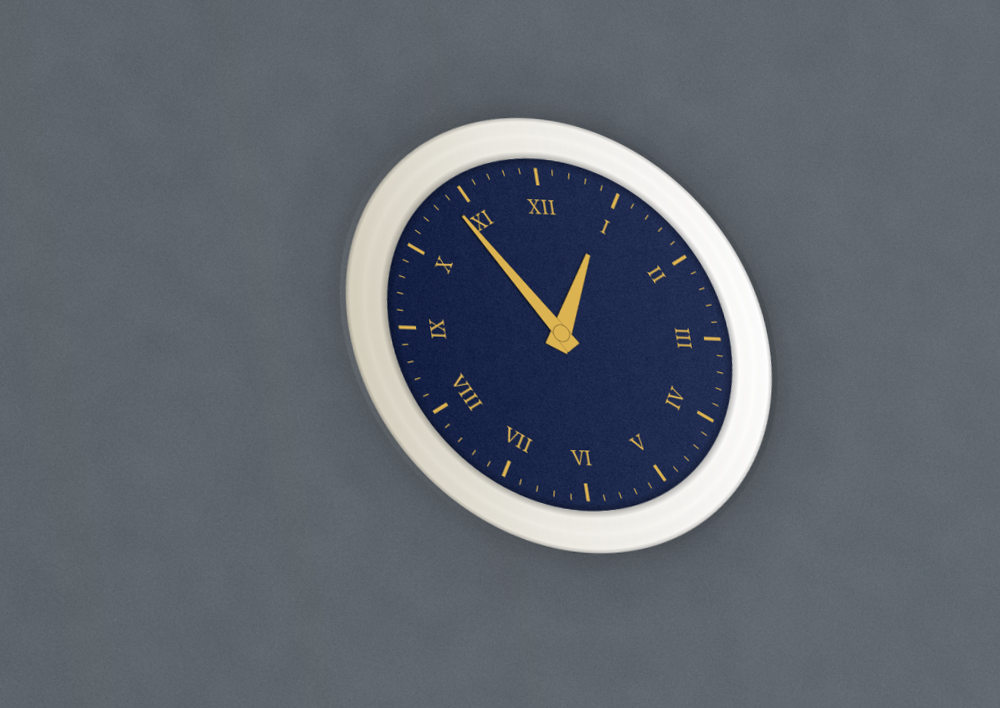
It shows 12:54
